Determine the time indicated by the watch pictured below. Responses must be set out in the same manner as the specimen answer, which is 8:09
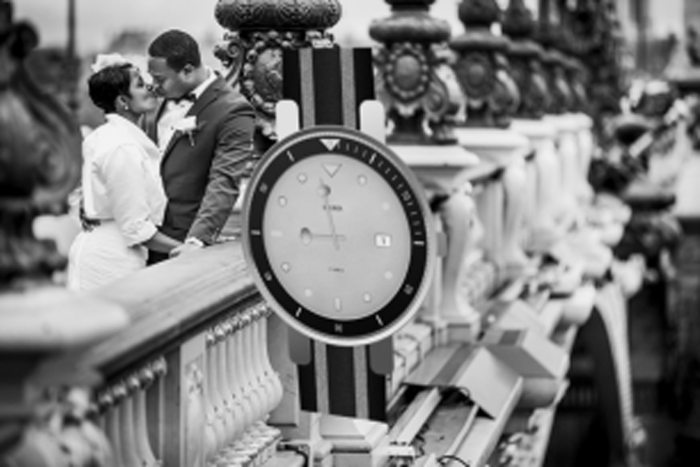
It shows 8:58
